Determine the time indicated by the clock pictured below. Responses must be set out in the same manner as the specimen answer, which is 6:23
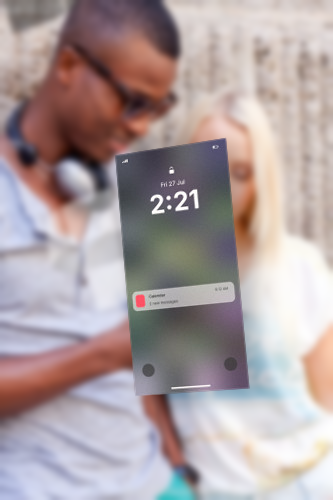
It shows 2:21
